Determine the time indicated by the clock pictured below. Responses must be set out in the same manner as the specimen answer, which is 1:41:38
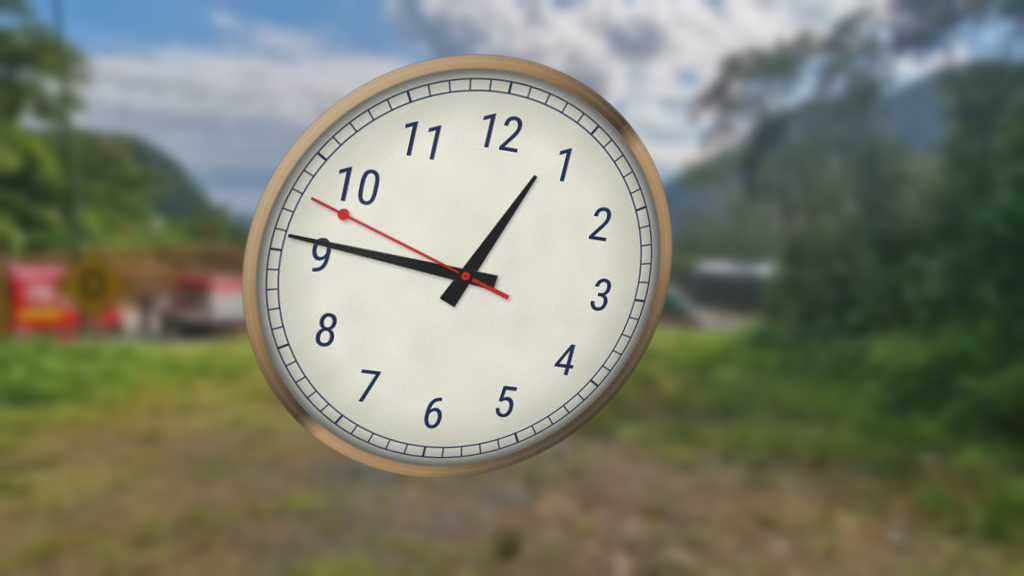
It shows 12:45:48
